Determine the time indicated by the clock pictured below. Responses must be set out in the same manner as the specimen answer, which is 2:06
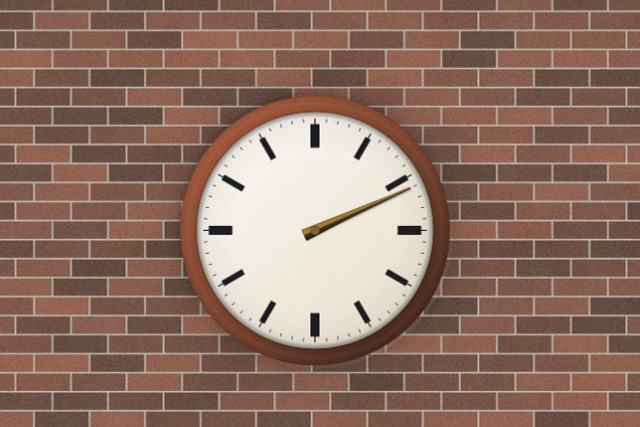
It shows 2:11
